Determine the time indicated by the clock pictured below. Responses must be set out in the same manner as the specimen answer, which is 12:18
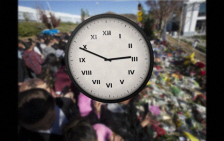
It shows 2:49
